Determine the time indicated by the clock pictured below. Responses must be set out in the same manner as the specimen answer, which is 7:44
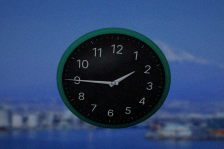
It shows 1:45
